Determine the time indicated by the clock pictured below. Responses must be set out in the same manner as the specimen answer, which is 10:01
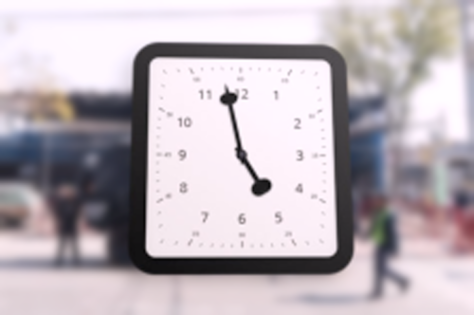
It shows 4:58
